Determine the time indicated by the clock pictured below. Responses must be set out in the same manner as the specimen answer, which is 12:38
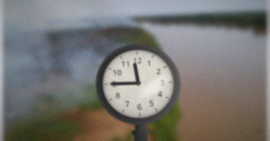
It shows 11:45
